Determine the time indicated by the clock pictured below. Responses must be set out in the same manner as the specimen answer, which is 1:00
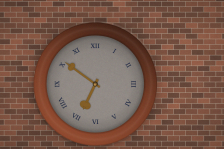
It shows 6:51
